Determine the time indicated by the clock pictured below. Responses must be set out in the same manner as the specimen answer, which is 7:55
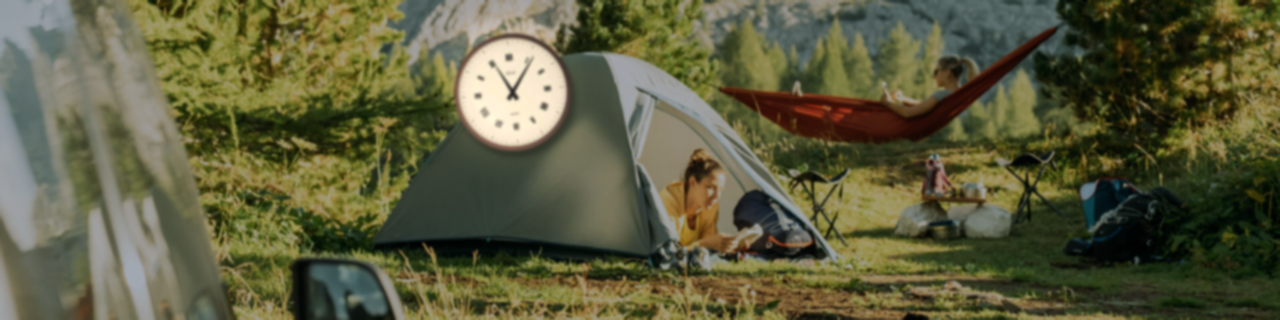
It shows 11:06
